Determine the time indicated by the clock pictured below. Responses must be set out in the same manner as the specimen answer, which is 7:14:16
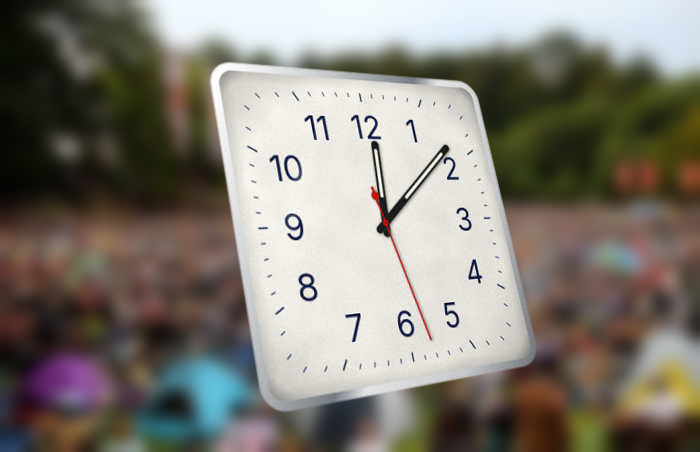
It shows 12:08:28
